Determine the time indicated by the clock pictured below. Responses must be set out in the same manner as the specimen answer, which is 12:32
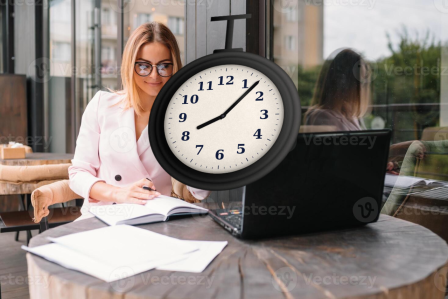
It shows 8:07
